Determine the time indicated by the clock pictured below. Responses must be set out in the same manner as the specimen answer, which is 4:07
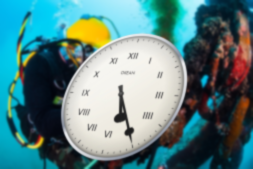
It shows 5:25
